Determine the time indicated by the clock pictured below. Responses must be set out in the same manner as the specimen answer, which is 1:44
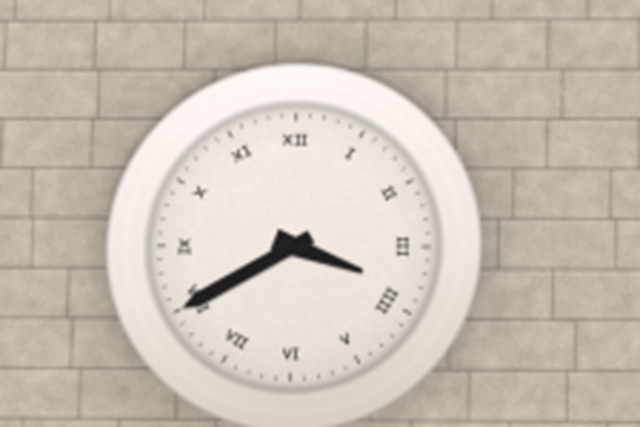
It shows 3:40
